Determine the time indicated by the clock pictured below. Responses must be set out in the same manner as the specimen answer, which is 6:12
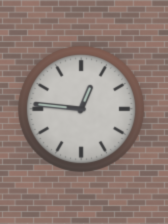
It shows 12:46
